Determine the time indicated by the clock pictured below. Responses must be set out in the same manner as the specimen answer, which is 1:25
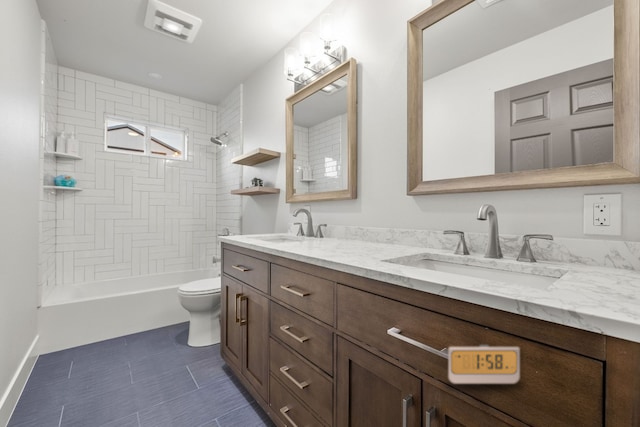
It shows 1:58
